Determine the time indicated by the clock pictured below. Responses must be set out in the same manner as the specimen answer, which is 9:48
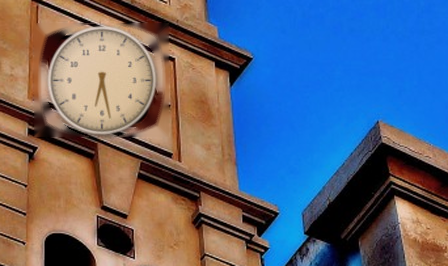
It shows 6:28
